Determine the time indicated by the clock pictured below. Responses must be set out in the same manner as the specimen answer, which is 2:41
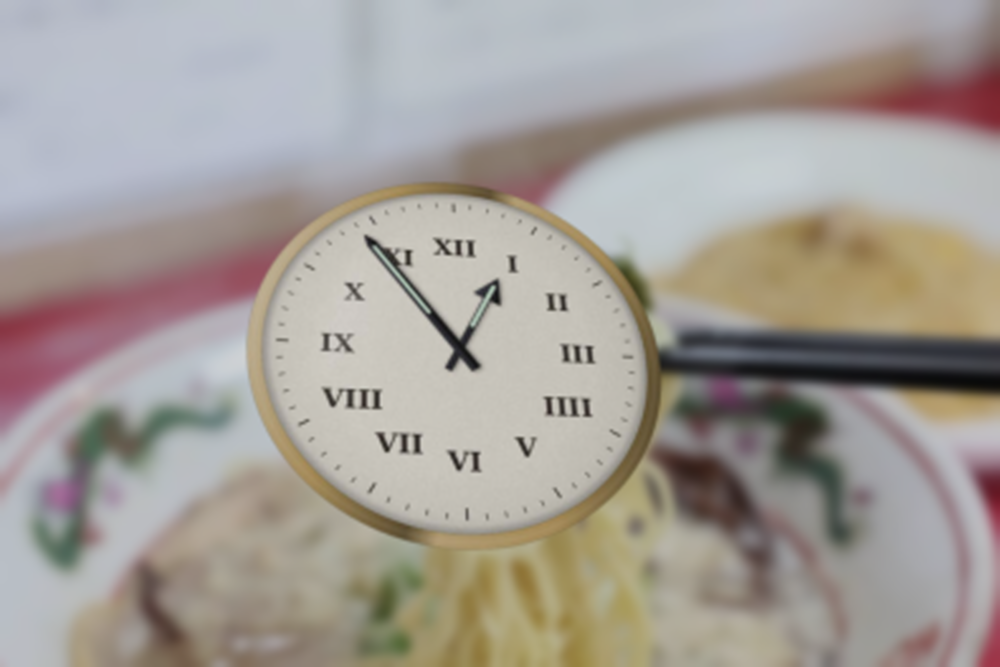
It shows 12:54
